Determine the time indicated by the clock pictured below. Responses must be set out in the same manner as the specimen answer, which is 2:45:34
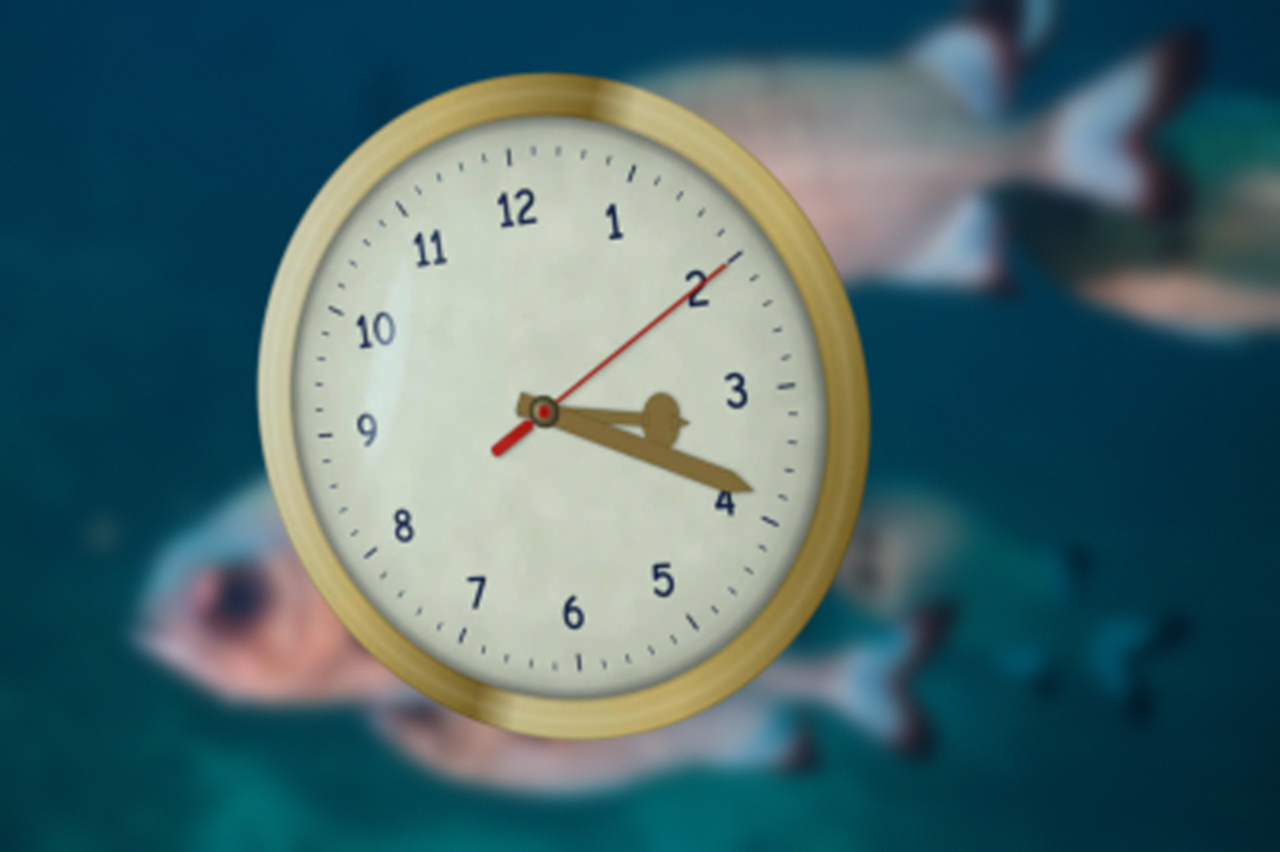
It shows 3:19:10
